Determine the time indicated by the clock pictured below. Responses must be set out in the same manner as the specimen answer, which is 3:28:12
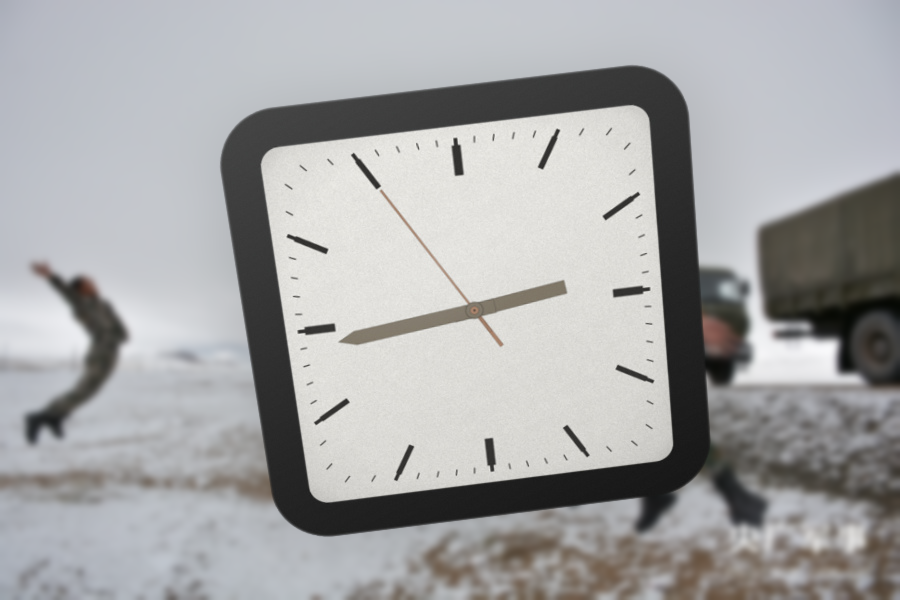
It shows 2:43:55
